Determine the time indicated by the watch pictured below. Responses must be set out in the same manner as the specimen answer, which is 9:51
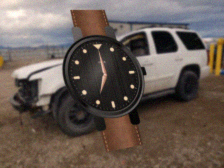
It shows 7:00
